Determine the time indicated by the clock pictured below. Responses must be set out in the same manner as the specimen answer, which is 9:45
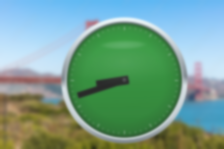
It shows 8:42
